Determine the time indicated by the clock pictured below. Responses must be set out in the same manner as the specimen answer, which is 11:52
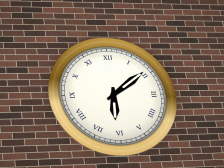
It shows 6:09
